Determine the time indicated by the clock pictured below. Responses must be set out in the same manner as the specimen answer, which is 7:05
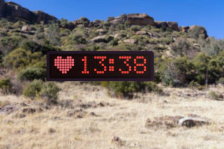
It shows 13:38
